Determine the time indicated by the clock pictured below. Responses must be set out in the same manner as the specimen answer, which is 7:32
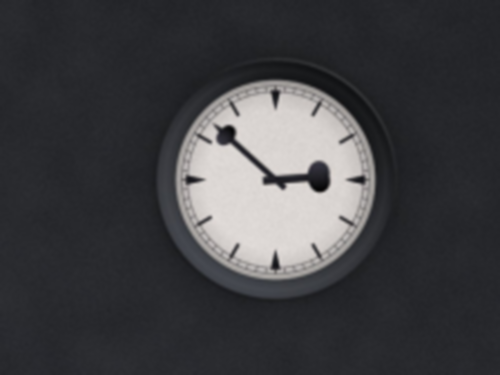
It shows 2:52
